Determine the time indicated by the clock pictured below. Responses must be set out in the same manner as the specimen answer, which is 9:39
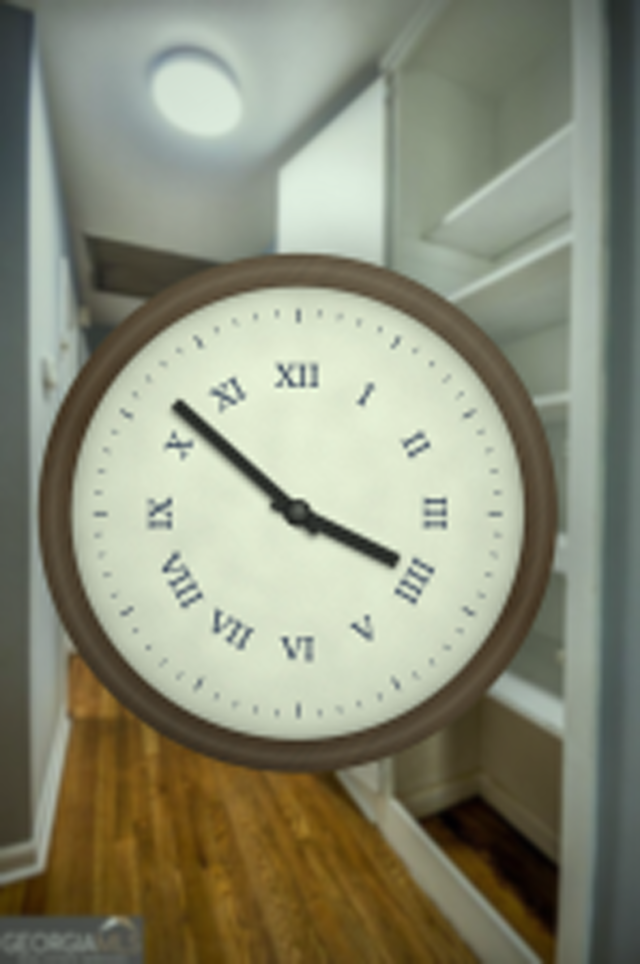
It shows 3:52
